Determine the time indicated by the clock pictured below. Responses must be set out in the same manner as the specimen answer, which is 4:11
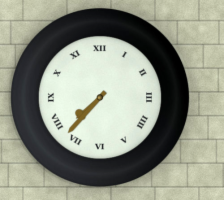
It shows 7:37
